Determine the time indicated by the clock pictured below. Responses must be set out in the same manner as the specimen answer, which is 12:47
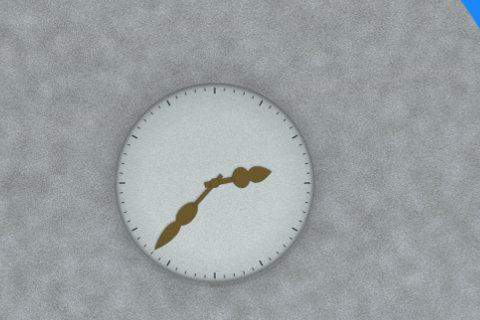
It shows 2:37
